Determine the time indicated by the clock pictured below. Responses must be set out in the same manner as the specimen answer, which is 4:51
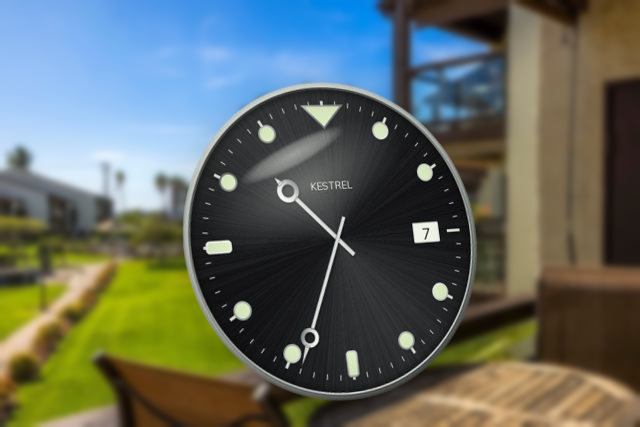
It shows 10:34
